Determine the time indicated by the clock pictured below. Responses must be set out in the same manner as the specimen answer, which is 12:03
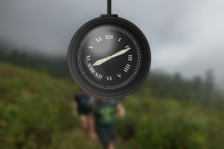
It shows 8:11
